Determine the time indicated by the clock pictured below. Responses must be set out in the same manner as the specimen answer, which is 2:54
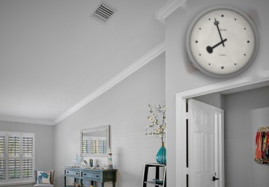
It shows 7:57
